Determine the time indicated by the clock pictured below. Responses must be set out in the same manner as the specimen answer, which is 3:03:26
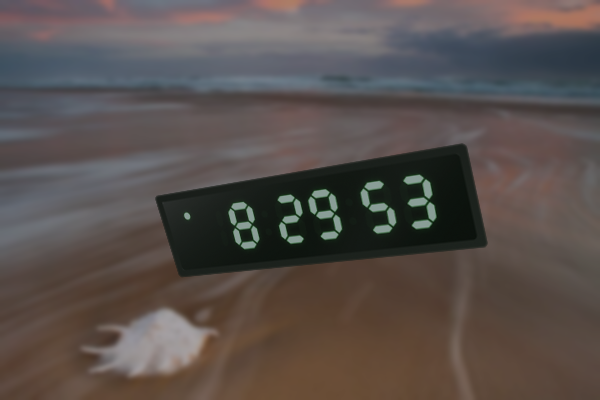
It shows 8:29:53
